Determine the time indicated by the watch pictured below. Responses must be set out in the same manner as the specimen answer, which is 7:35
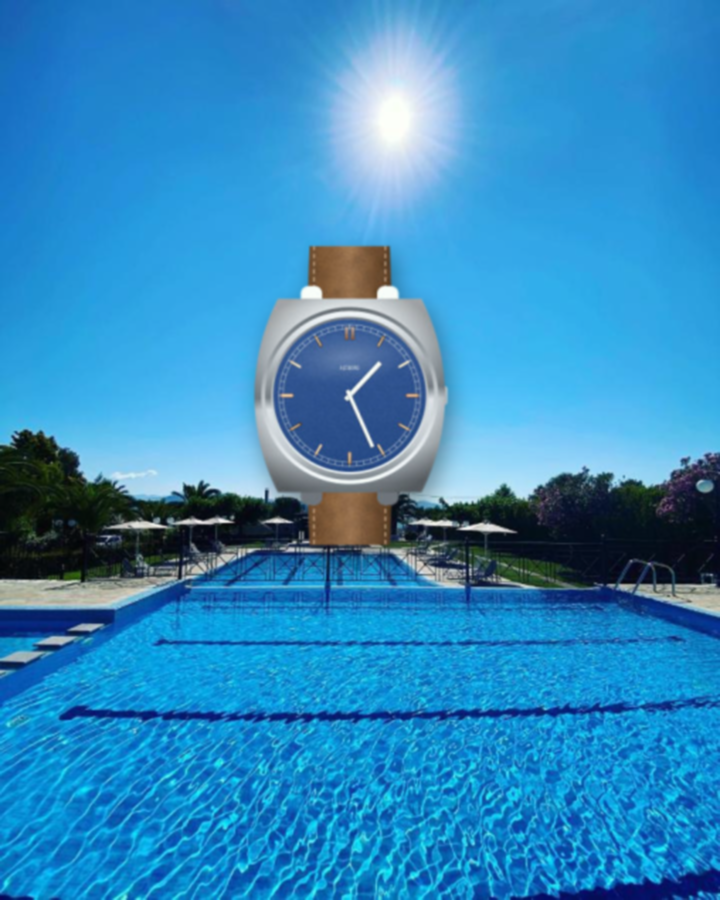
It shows 1:26
